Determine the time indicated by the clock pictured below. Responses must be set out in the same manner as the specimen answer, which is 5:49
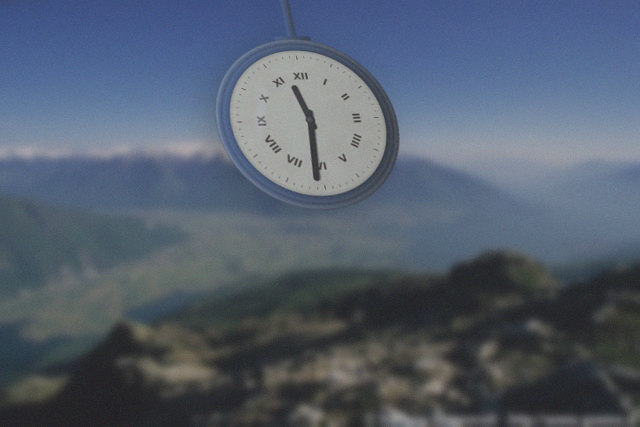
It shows 11:31
